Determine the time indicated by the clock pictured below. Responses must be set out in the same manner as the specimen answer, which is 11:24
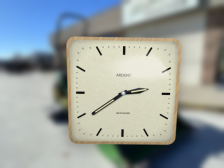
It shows 2:39
